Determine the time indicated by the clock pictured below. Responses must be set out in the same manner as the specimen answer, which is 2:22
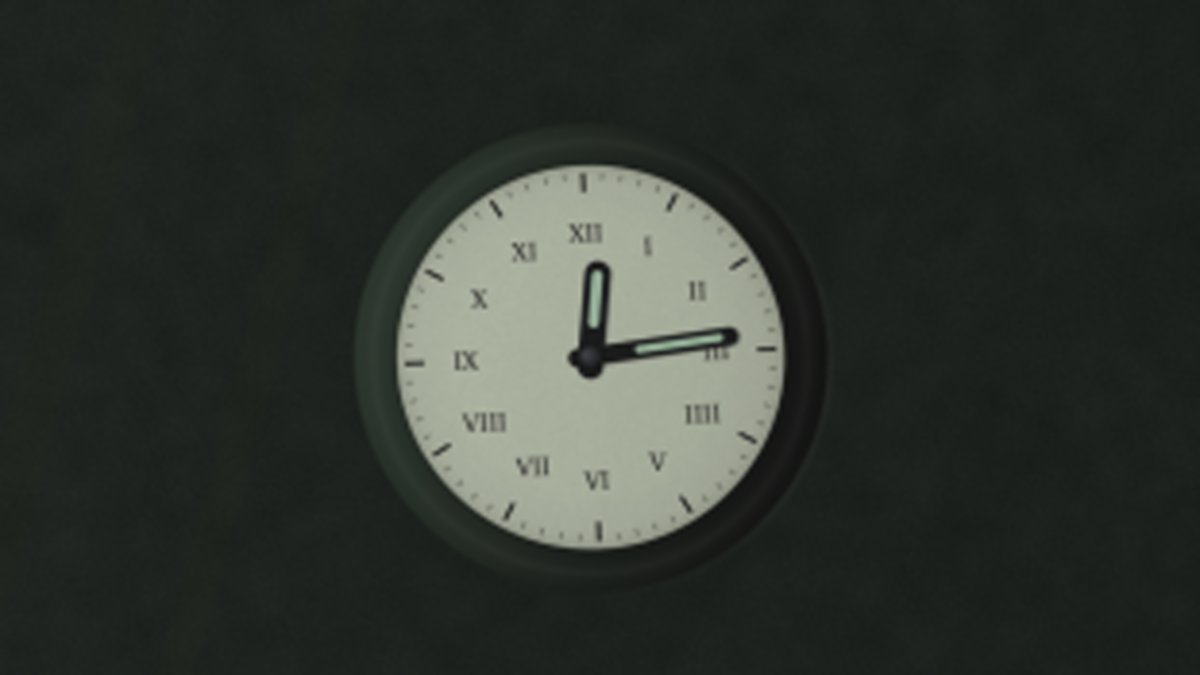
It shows 12:14
